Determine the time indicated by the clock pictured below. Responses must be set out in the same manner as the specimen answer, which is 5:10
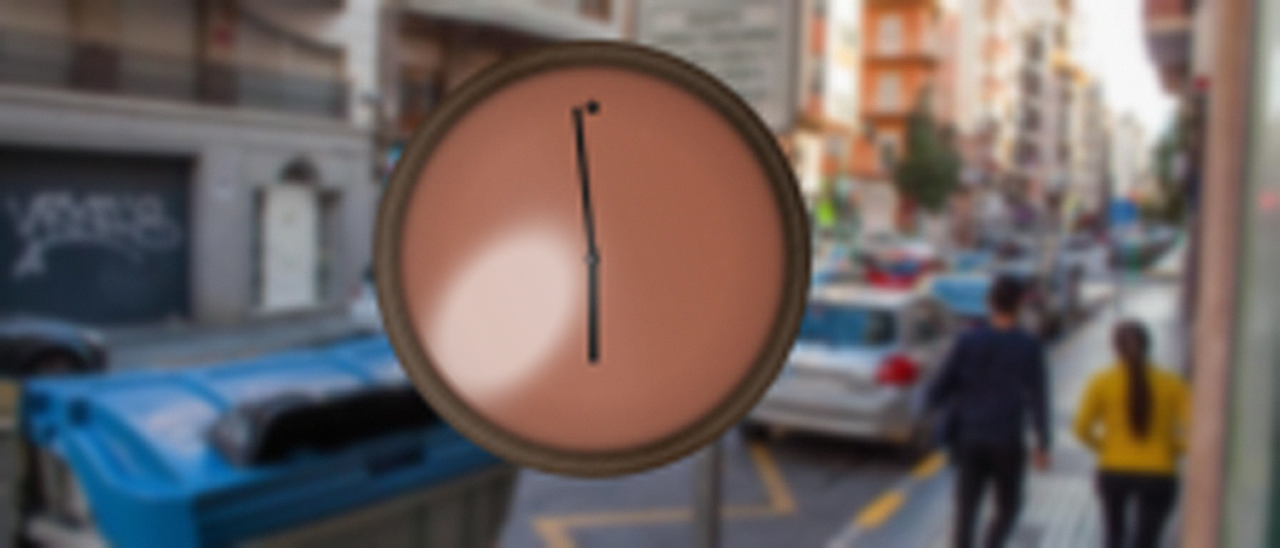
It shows 5:59
